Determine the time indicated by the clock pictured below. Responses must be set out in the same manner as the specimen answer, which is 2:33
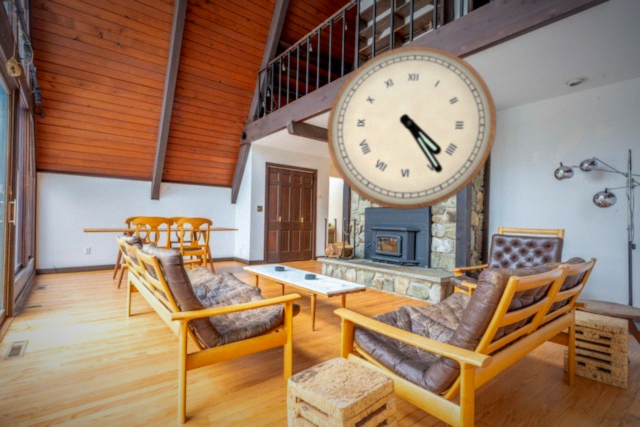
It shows 4:24
